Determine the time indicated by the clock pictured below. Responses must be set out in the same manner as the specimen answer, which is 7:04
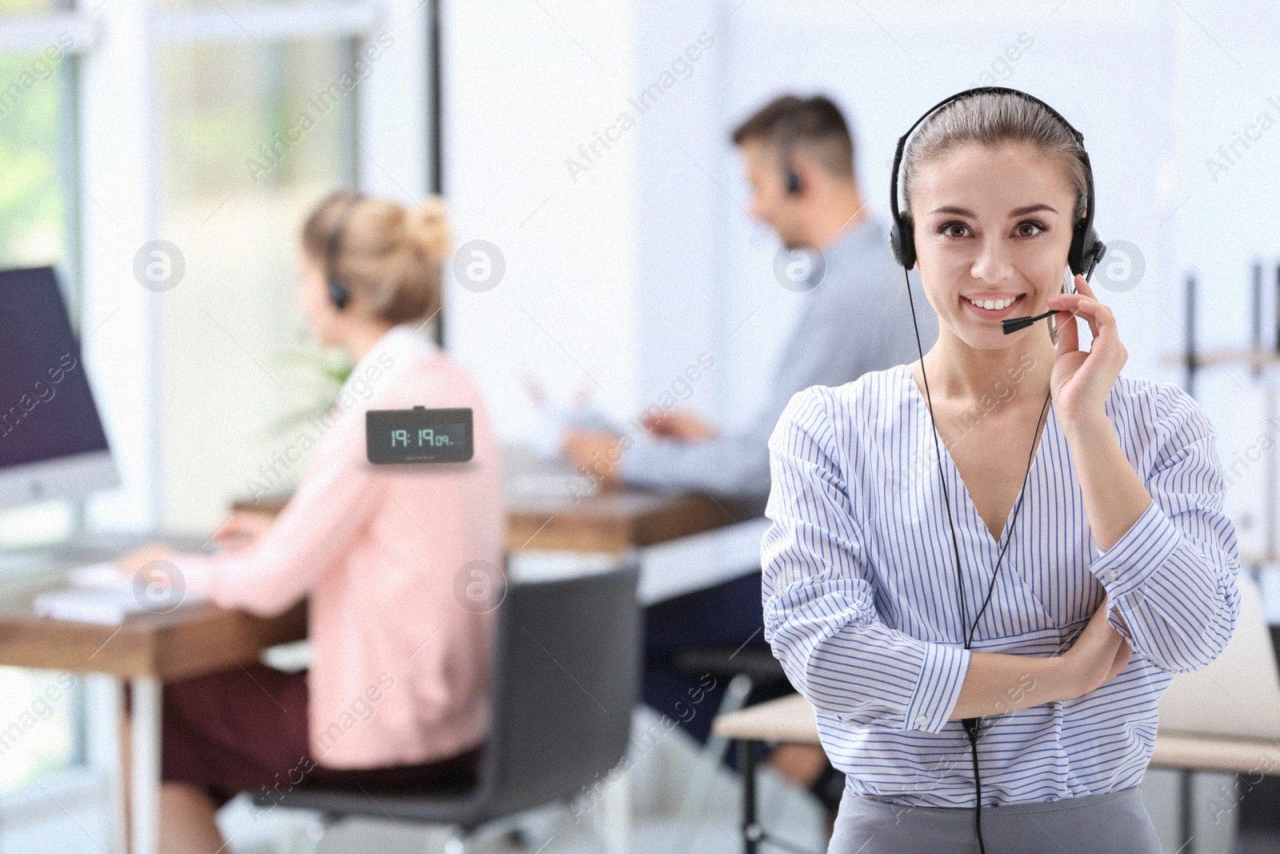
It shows 19:19
